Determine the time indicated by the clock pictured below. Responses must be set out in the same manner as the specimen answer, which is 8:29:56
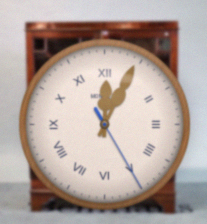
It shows 12:04:25
